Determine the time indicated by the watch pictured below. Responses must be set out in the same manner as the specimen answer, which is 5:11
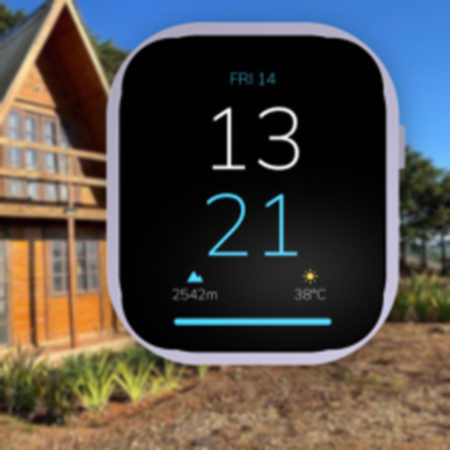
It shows 13:21
